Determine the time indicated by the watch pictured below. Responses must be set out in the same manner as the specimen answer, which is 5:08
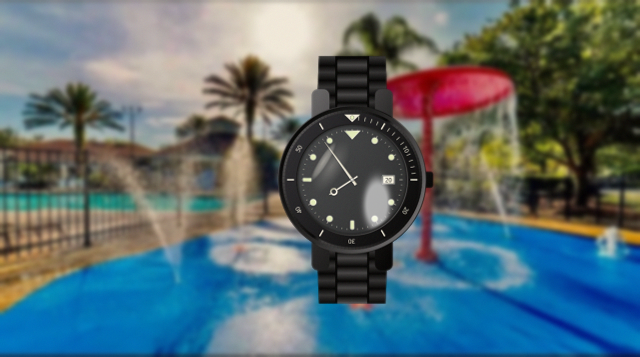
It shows 7:54
